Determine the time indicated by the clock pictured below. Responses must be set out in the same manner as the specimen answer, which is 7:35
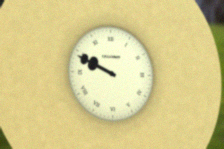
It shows 9:49
